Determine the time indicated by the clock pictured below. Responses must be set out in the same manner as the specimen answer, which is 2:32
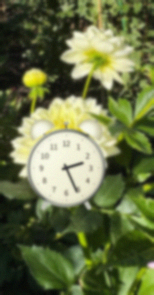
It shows 2:26
